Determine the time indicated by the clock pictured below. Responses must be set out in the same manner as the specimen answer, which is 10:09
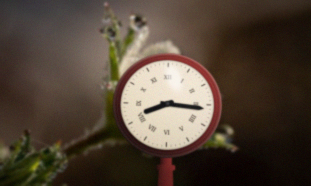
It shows 8:16
